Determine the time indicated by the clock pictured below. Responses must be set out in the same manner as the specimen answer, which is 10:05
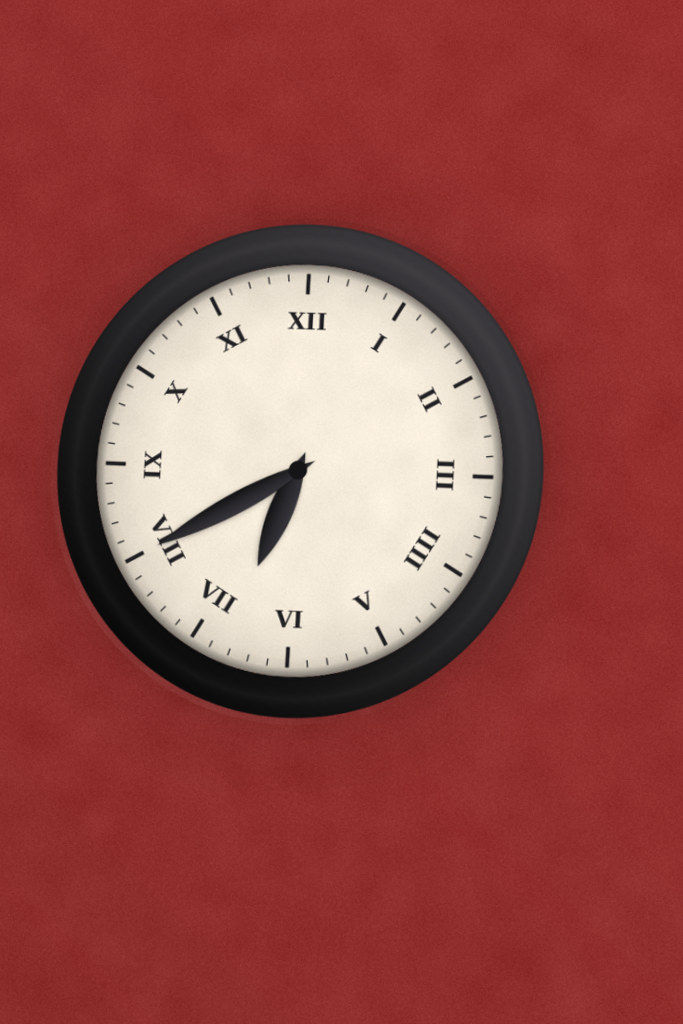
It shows 6:40
